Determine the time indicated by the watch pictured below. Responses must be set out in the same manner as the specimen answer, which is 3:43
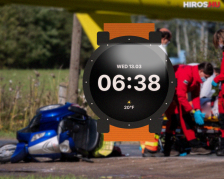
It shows 6:38
